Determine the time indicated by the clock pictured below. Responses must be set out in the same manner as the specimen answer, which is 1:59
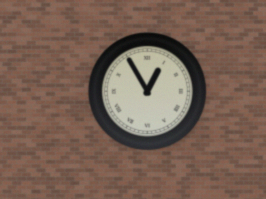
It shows 12:55
